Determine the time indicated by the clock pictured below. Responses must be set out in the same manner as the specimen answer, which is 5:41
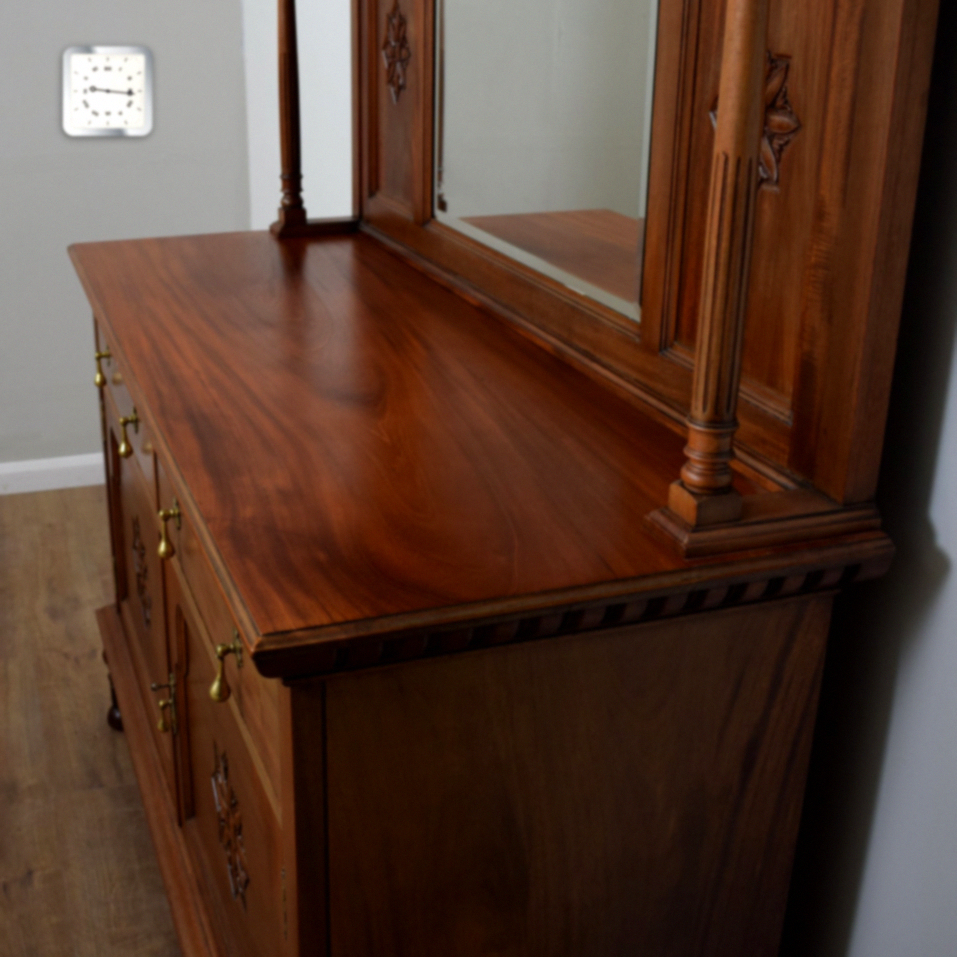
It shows 9:16
